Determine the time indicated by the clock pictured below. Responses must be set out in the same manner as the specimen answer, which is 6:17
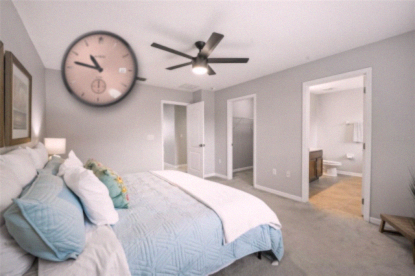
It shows 10:47
